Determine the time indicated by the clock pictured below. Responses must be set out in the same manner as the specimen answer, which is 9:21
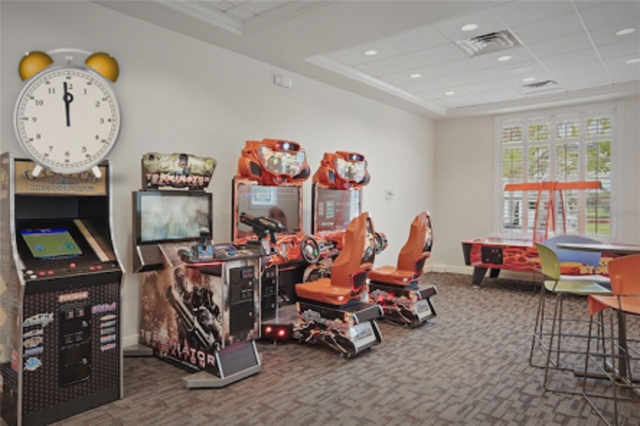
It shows 11:59
